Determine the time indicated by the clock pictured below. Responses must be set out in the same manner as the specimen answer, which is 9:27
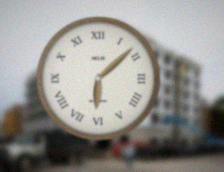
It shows 6:08
